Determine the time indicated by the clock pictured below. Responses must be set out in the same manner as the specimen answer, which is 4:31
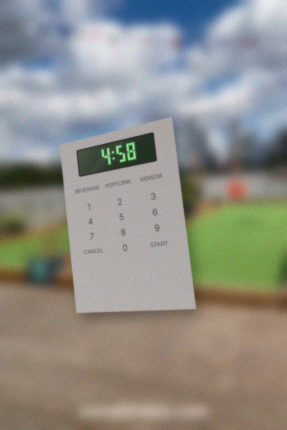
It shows 4:58
